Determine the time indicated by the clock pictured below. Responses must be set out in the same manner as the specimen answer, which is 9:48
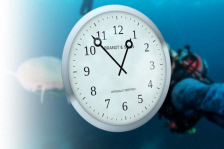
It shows 12:53
